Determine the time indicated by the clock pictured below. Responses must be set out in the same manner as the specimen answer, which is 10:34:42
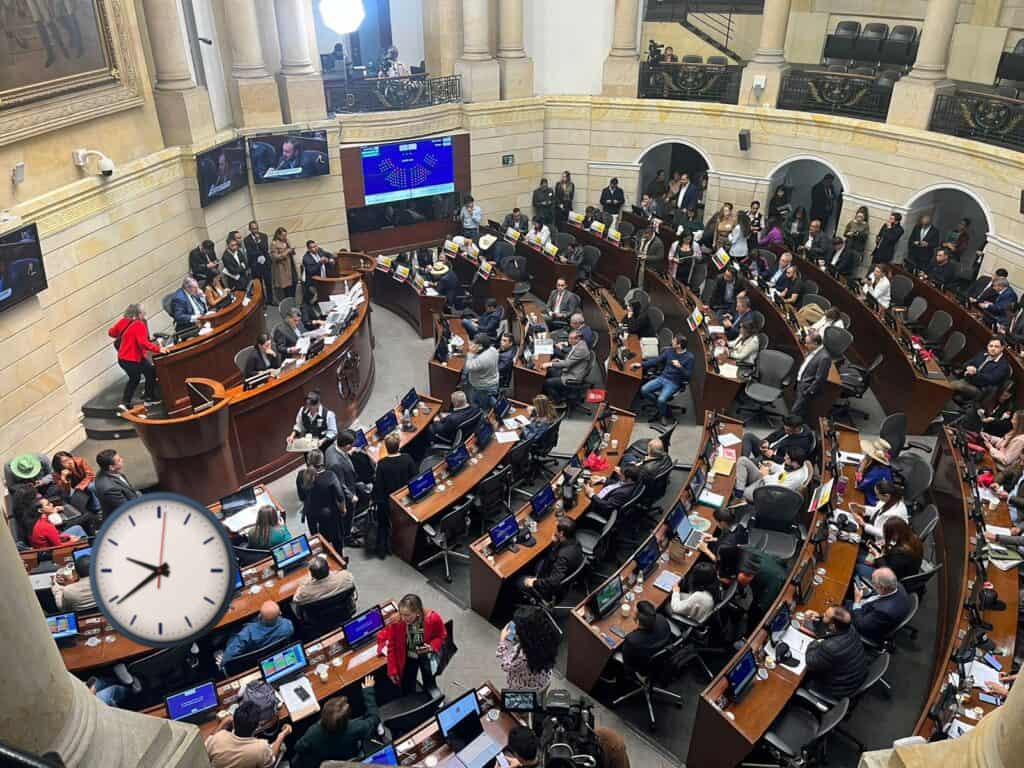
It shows 9:39:01
